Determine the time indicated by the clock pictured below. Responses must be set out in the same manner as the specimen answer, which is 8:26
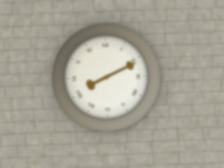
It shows 8:11
